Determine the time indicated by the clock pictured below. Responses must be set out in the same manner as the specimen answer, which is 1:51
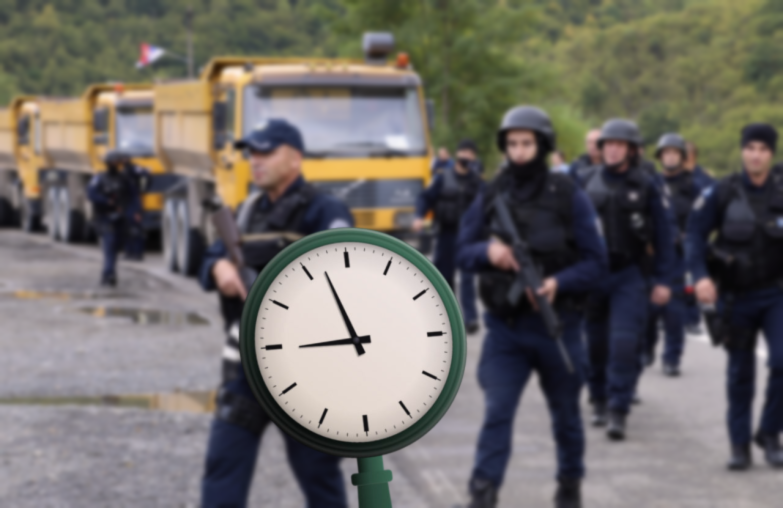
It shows 8:57
